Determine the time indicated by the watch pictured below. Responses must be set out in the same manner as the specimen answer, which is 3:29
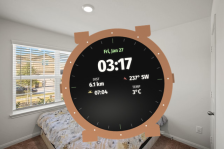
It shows 3:17
